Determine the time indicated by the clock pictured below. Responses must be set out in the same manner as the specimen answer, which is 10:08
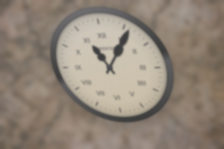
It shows 11:06
